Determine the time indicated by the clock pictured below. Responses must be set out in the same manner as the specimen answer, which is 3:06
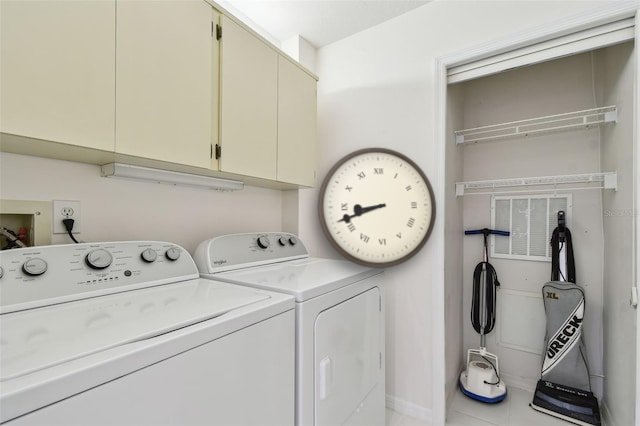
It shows 8:42
